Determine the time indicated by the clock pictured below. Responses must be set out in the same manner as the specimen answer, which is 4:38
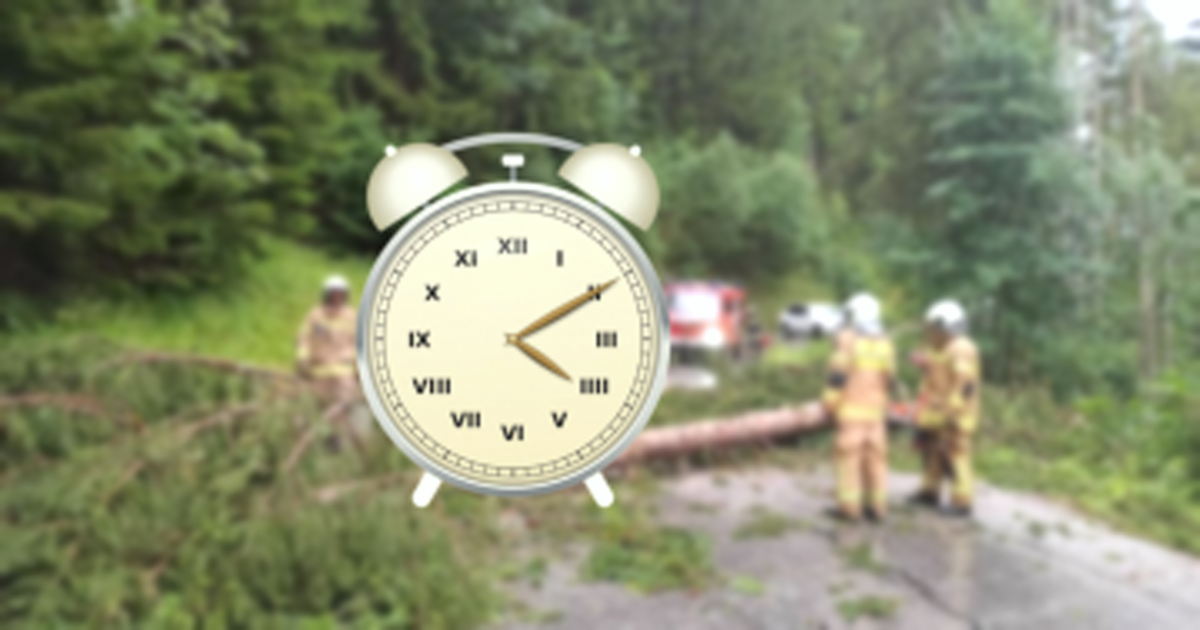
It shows 4:10
